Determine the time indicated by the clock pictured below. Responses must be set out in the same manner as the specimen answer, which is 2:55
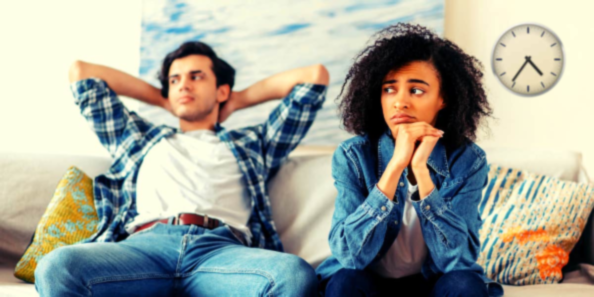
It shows 4:36
